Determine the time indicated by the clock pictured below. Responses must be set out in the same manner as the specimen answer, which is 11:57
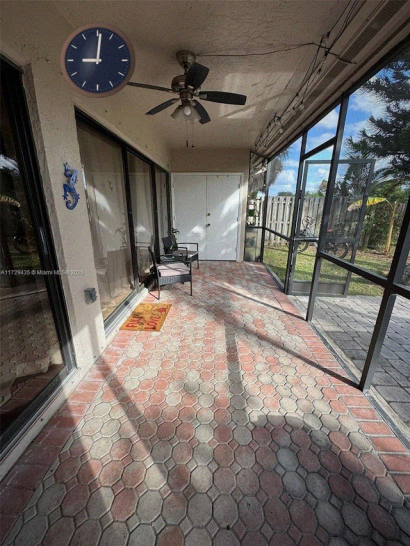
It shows 9:01
